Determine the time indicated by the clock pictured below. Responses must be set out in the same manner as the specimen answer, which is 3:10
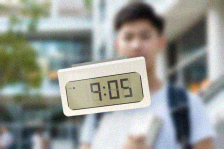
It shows 9:05
